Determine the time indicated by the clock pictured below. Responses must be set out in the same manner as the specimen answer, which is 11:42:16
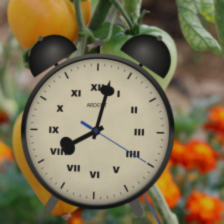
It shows 8:02:20
